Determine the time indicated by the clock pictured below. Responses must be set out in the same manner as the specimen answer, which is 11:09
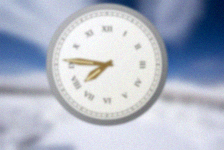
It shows 7:46
